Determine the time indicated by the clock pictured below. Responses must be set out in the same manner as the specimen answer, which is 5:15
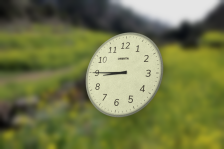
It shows 8:45
